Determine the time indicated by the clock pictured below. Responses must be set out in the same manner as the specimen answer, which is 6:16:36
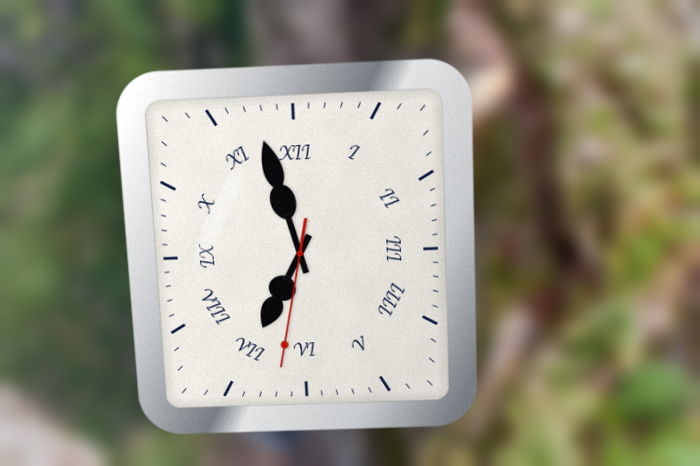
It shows 6:57:32
